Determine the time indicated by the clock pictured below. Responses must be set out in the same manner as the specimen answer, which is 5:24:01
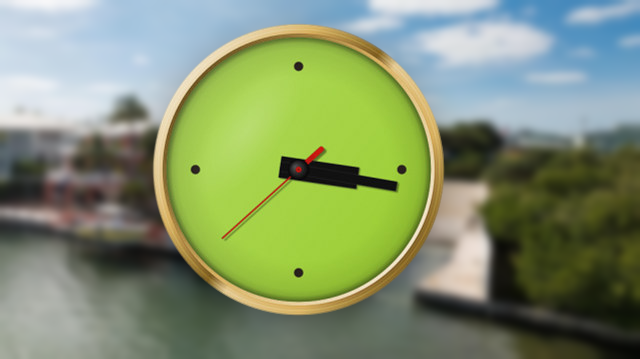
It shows 3:16:38
